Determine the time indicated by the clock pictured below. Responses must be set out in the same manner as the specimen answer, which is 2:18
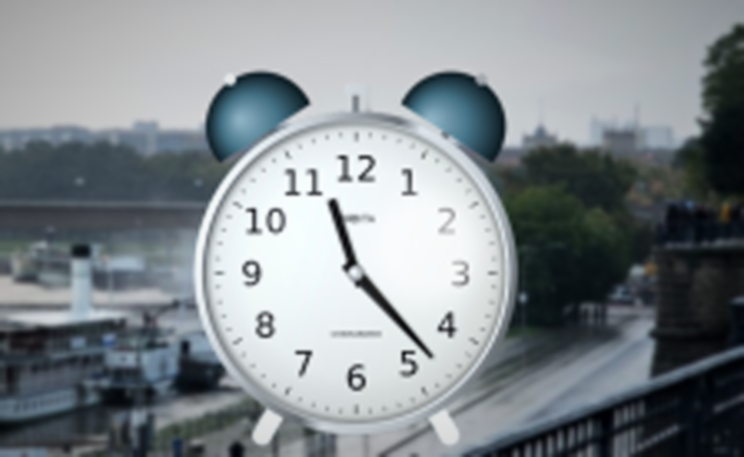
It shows 11:23
